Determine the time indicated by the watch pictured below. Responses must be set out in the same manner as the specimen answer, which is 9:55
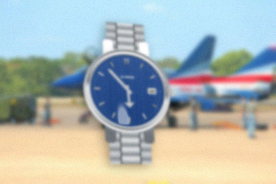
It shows 5:53
